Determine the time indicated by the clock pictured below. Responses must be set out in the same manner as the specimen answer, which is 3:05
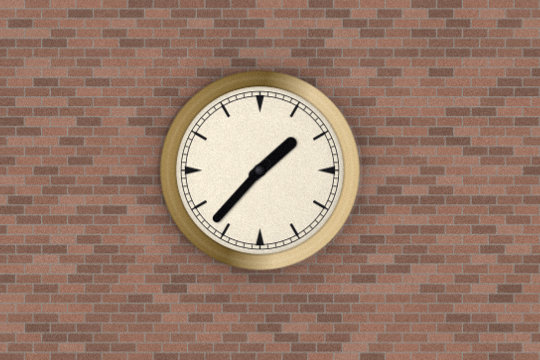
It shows 1:37
